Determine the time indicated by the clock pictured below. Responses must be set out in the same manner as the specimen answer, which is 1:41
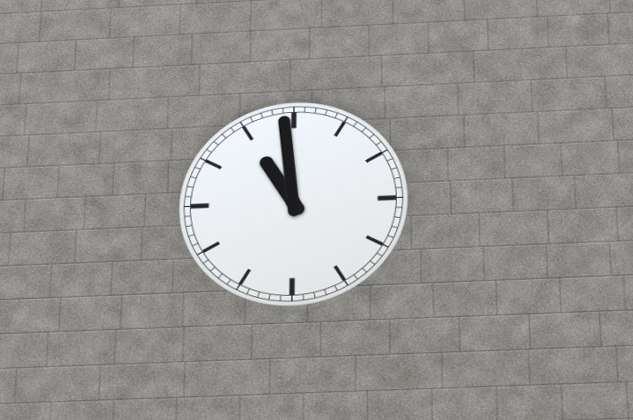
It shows 10:59
